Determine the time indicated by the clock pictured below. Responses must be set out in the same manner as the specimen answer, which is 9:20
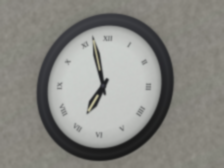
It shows 6:57
